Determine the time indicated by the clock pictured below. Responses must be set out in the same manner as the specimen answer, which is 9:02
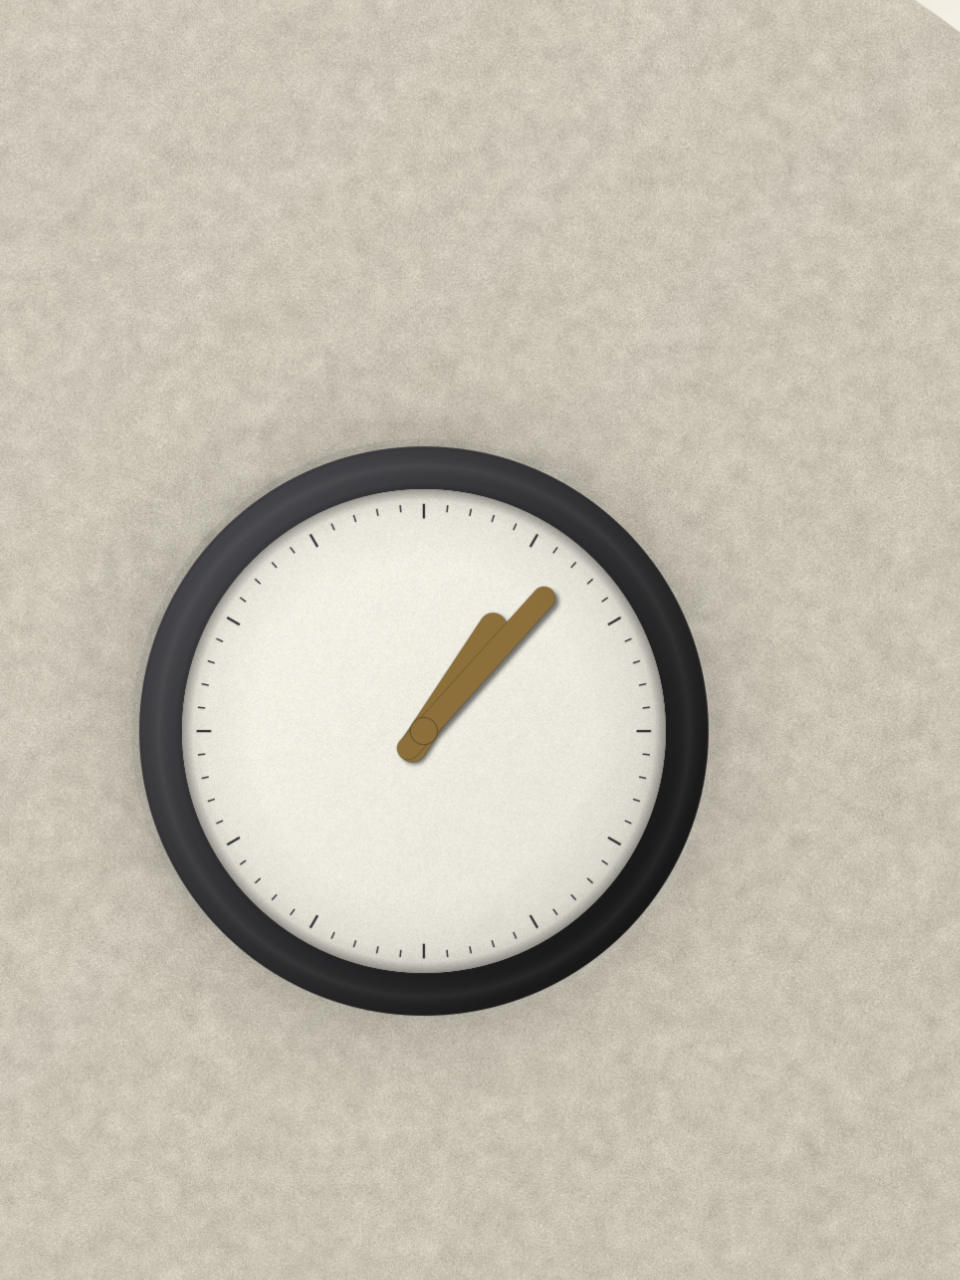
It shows 1:07
